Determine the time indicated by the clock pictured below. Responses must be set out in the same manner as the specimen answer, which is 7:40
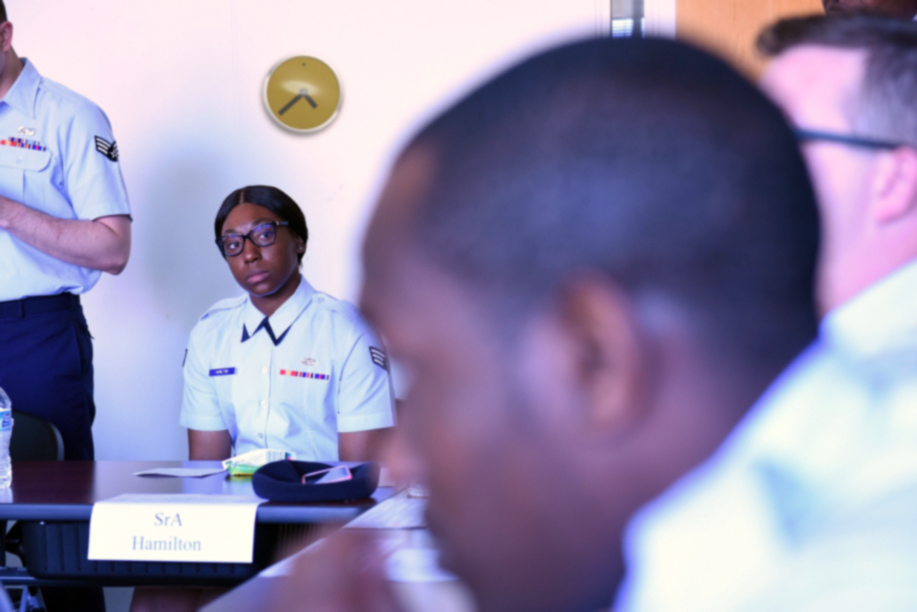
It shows 4:38
